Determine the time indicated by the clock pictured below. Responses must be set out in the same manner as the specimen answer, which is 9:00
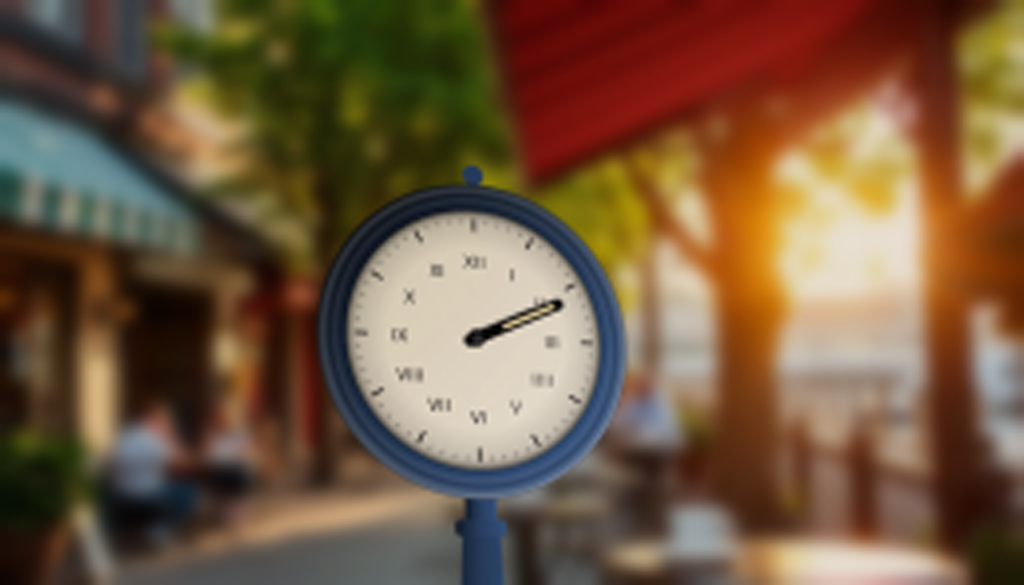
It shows 2:11
